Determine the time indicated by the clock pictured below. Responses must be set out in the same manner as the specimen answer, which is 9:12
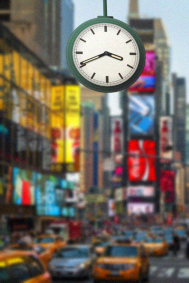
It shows 3:41
